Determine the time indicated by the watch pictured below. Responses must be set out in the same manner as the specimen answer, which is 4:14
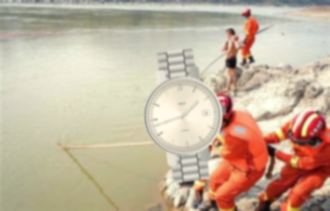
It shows 1:43
